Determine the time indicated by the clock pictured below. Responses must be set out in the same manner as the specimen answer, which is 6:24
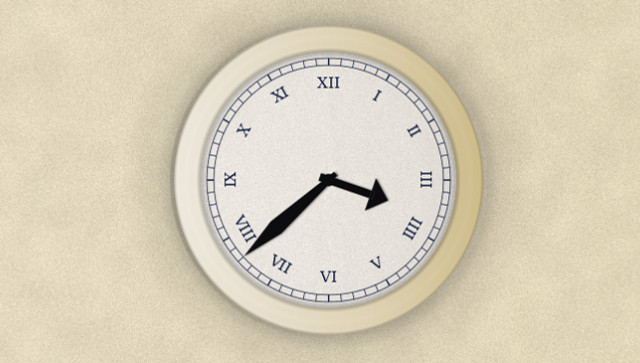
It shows 3:38
